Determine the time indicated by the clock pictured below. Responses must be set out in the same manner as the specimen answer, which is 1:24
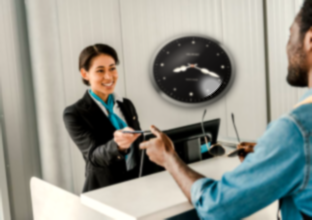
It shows 8:19
